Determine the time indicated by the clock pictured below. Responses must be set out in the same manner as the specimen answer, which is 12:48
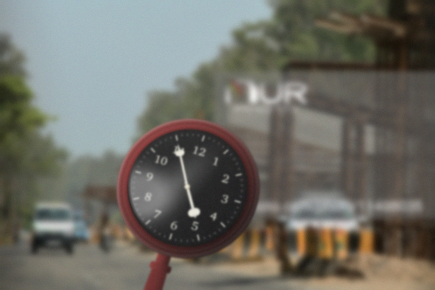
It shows 4:55
